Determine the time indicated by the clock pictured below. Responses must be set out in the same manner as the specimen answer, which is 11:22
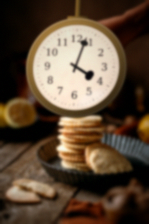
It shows 4:03
